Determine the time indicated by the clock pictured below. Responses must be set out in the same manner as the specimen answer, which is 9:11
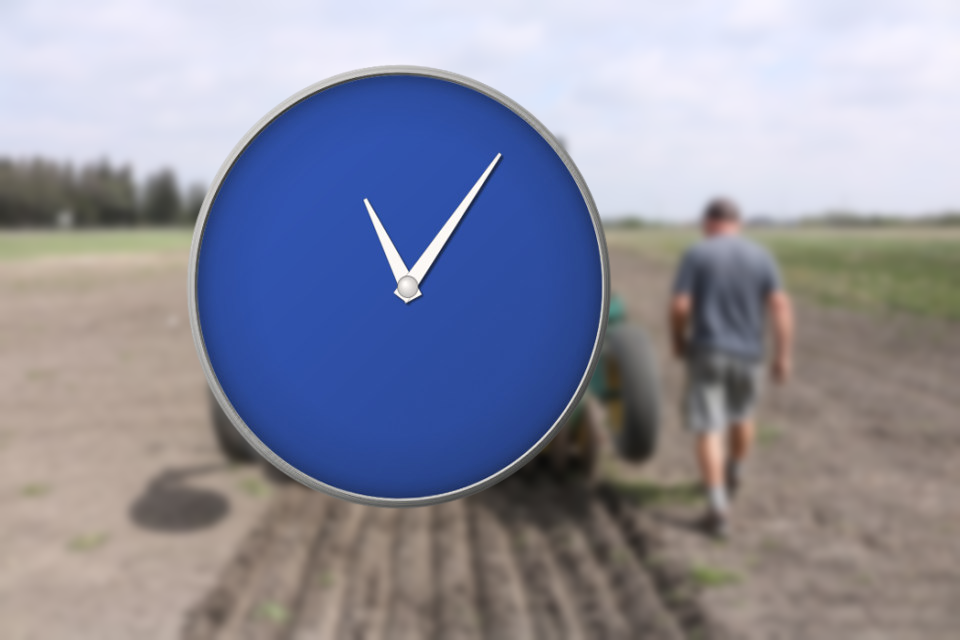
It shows 11:06
